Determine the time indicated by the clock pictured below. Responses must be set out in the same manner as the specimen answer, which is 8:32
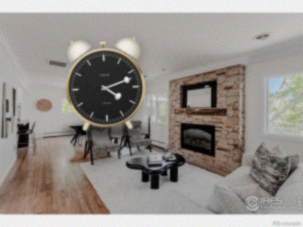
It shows 4:12
